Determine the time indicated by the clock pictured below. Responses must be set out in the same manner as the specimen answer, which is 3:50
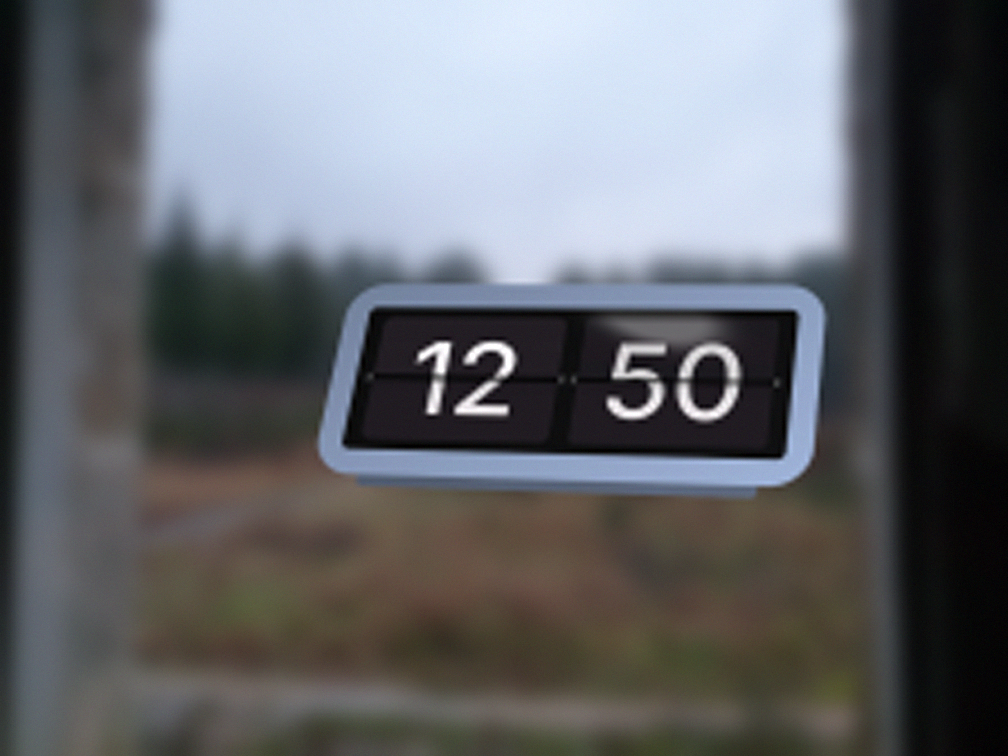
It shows 12:50
